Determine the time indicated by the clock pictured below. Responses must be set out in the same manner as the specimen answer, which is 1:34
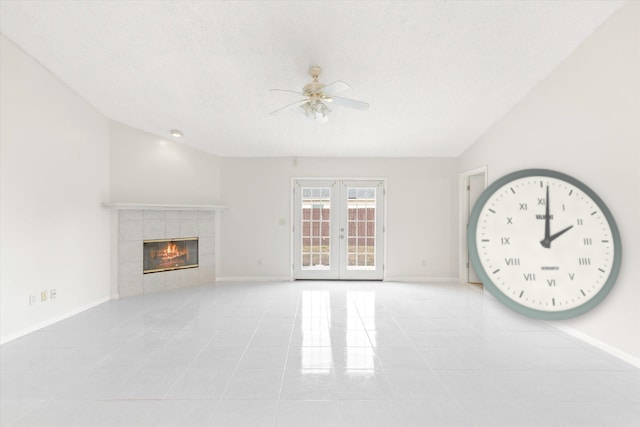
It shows 2:01
